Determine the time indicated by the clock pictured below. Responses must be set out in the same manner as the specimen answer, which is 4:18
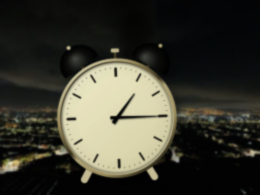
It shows 1:15
